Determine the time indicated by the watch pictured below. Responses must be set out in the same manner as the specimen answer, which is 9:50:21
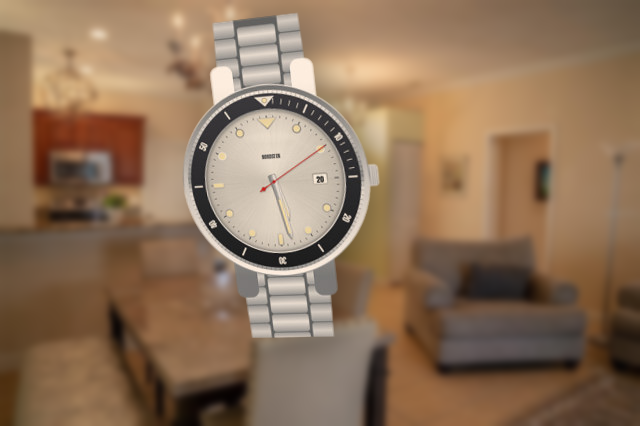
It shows 5:28:10
